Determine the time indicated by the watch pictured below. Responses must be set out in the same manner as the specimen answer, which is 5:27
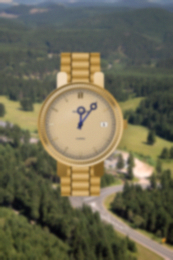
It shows 12:06
